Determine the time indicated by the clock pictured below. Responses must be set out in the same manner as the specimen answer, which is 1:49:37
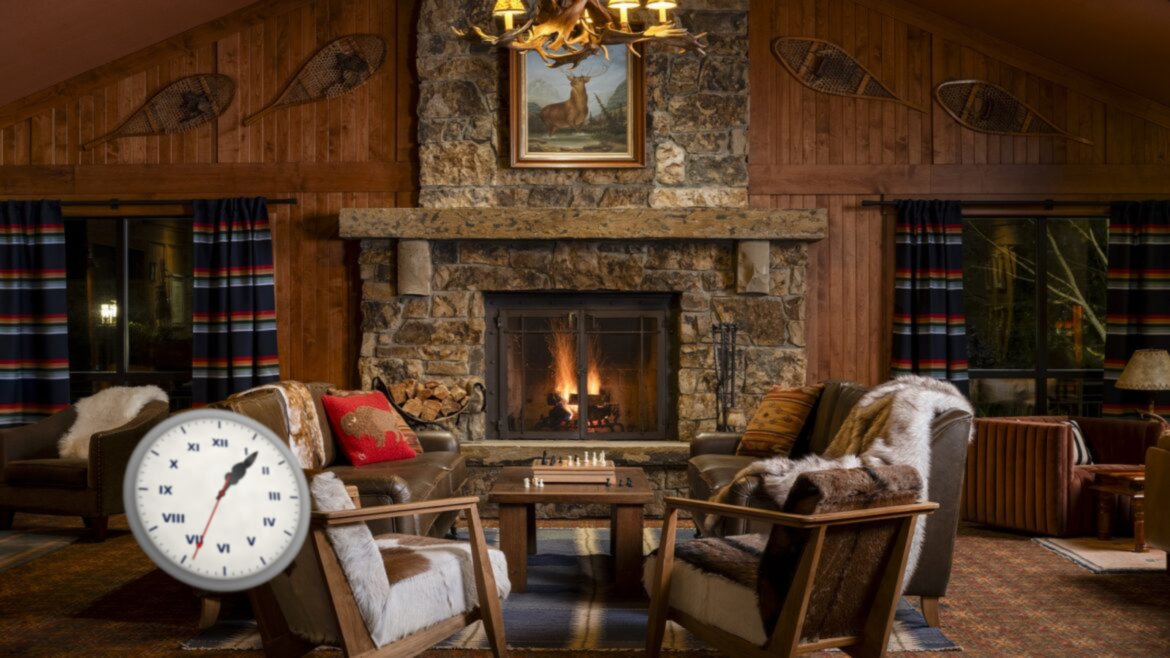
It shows 1:06:34
